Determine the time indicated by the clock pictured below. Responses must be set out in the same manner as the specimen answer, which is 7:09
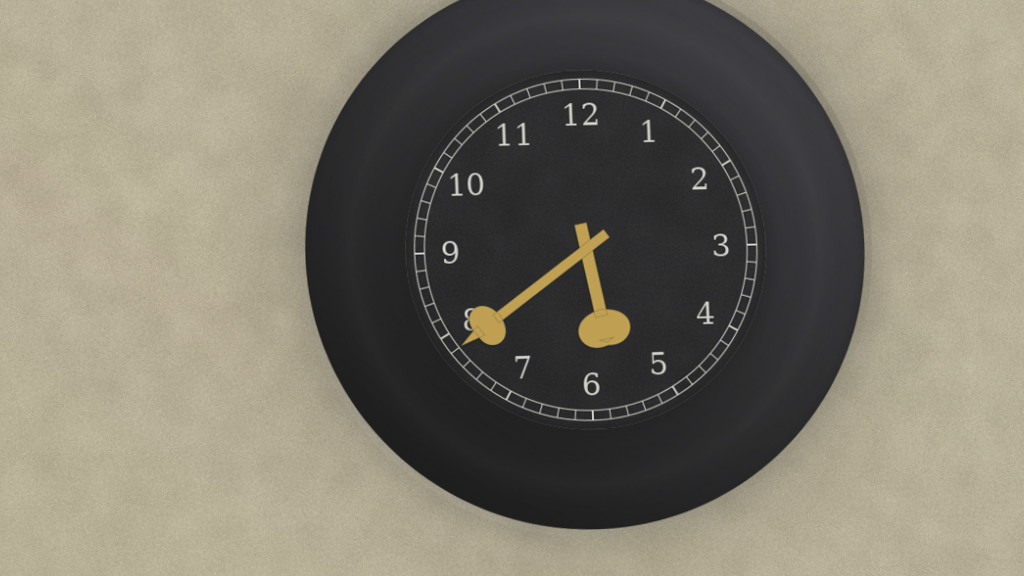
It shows 5:39
